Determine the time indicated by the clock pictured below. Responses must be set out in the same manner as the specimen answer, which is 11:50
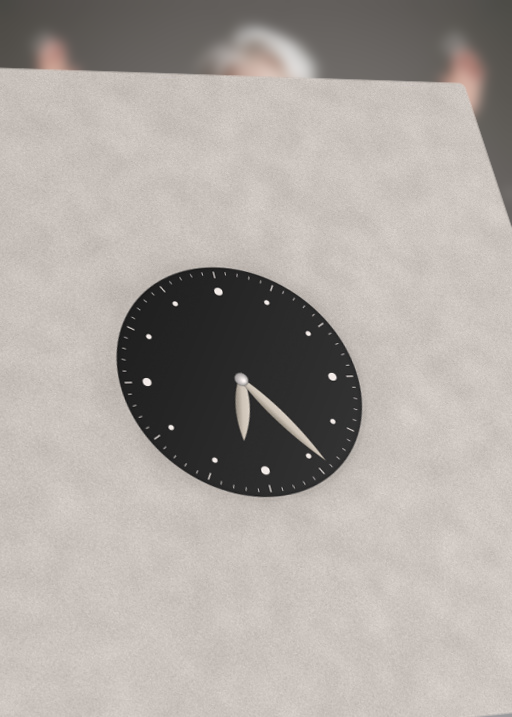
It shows 6:24
